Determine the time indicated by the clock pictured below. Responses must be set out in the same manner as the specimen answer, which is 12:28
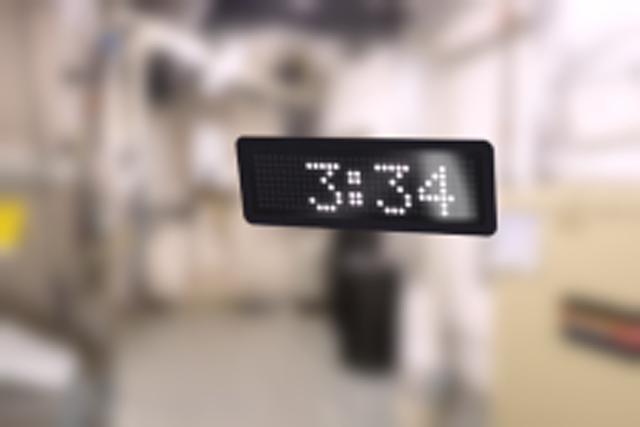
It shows 3:34
